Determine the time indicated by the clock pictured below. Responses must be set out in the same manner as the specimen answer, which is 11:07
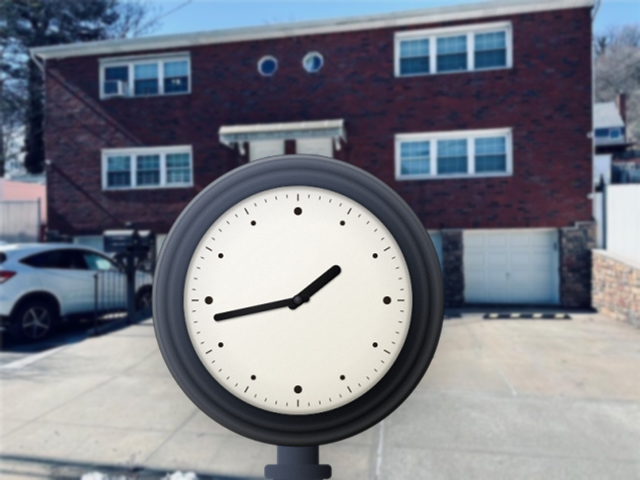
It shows 1:43
